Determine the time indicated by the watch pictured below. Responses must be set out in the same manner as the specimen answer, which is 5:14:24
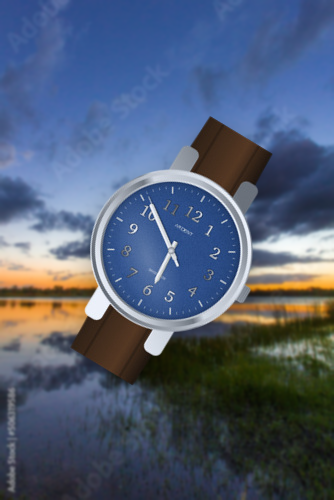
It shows 5:50:51
